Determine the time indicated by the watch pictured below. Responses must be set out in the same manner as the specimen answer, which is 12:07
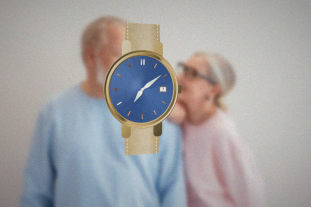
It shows 7:09
